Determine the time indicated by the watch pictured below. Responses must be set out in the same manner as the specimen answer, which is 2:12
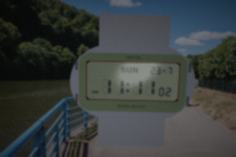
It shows 11:11
